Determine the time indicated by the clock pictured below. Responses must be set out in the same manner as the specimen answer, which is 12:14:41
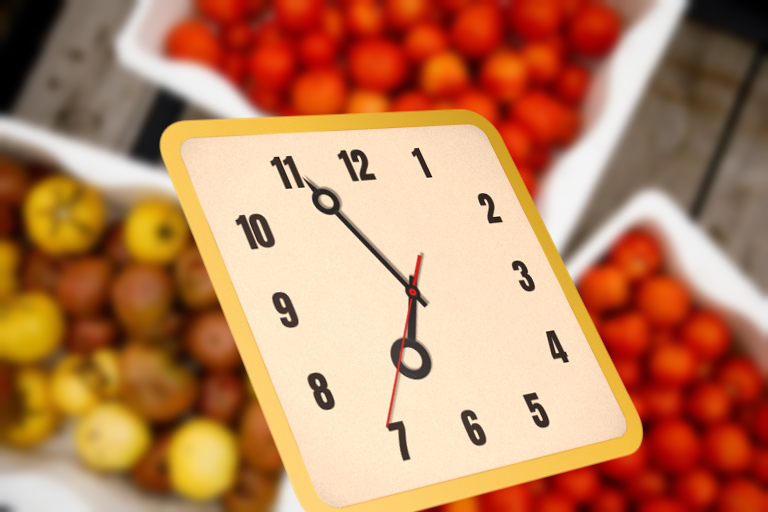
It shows 6:55:36
